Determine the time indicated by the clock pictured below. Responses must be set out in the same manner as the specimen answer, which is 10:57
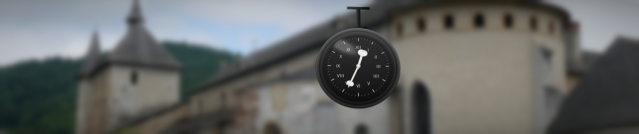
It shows 12:34
